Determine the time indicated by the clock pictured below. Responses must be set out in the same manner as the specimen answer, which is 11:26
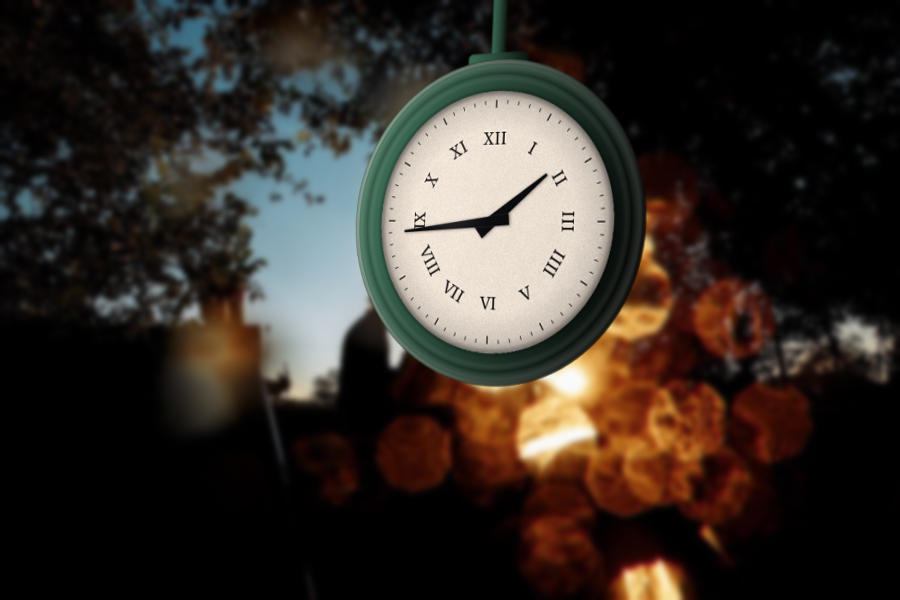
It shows 1:44
